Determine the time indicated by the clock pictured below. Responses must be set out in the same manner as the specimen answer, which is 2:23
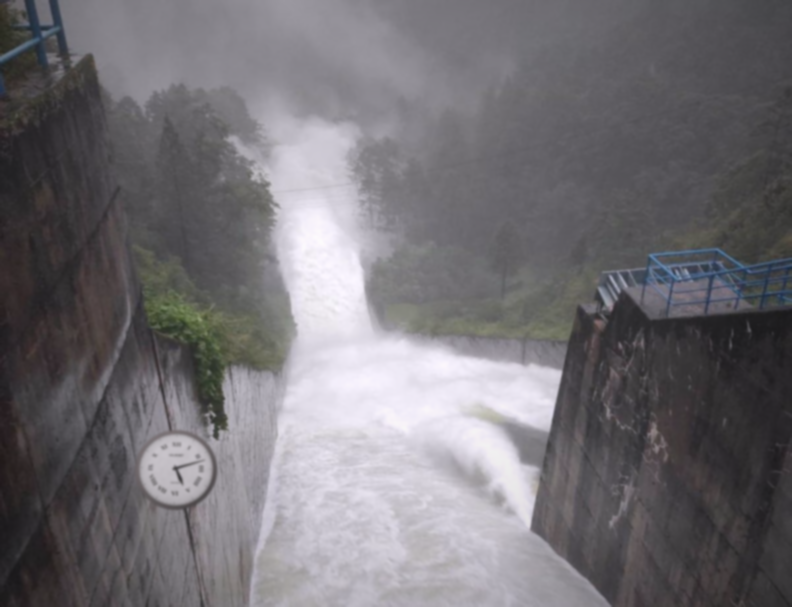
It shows 5:12
